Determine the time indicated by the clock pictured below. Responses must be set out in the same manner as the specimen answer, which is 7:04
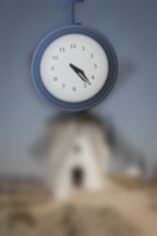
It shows 4:23
